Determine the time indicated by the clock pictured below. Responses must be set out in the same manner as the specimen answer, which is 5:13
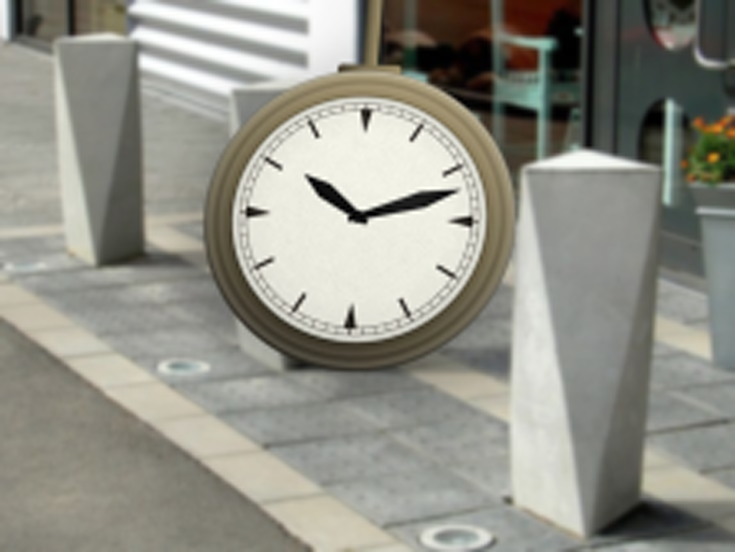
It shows 10:12
